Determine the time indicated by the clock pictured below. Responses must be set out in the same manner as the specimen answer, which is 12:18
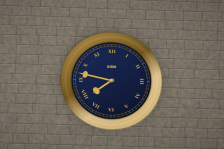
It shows 7:47
